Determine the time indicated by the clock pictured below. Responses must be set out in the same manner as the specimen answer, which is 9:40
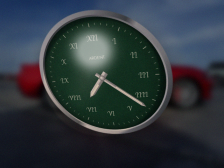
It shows 7:22
